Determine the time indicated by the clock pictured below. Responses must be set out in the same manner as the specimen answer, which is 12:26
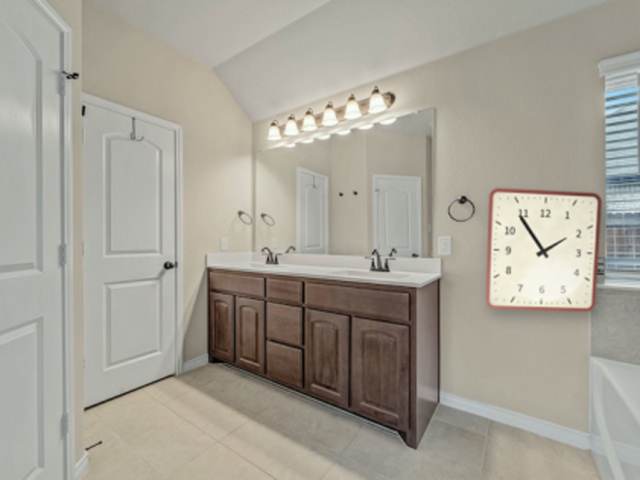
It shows 1:54
